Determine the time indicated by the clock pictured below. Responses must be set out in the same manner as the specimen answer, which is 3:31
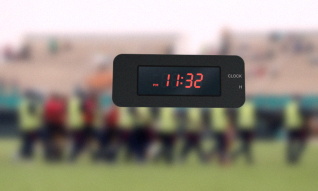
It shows 11:32
